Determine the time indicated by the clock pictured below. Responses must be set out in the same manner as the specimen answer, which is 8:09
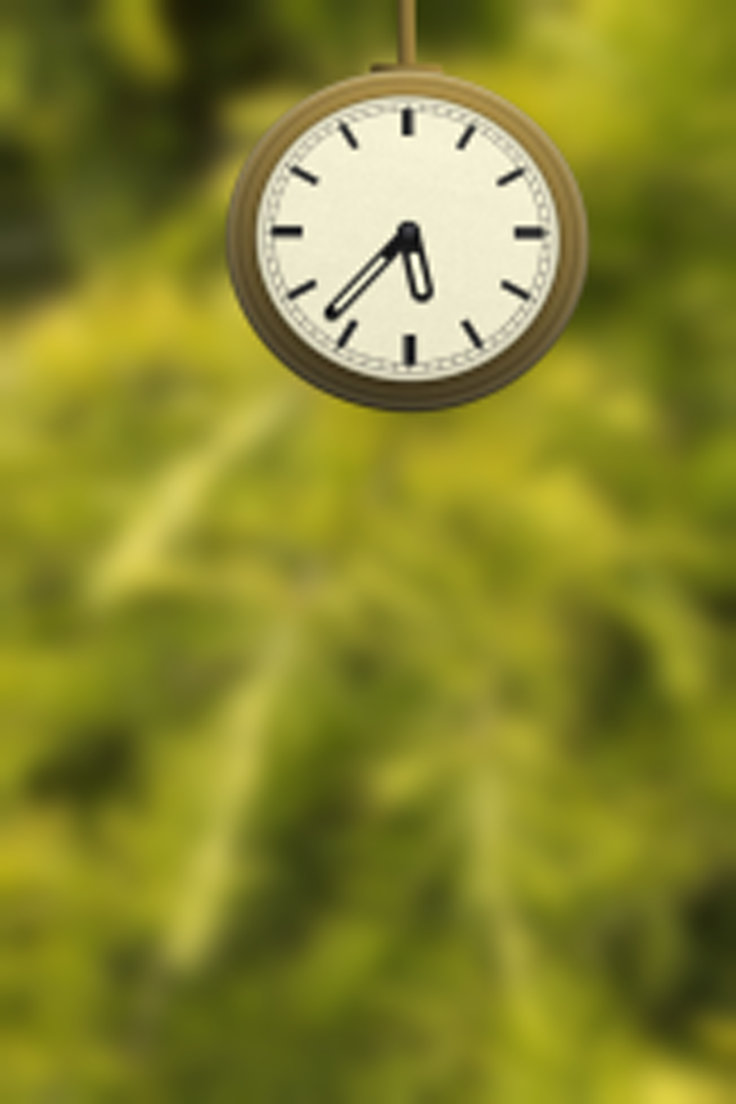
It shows 5:37
